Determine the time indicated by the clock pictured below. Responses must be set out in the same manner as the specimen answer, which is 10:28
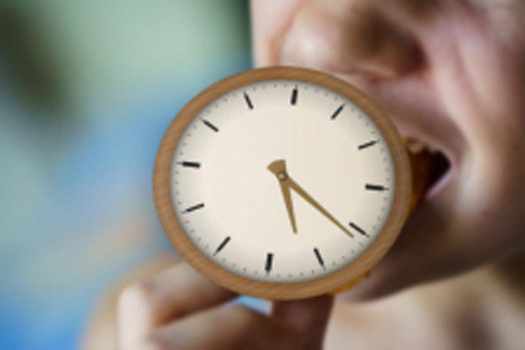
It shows 5:21
